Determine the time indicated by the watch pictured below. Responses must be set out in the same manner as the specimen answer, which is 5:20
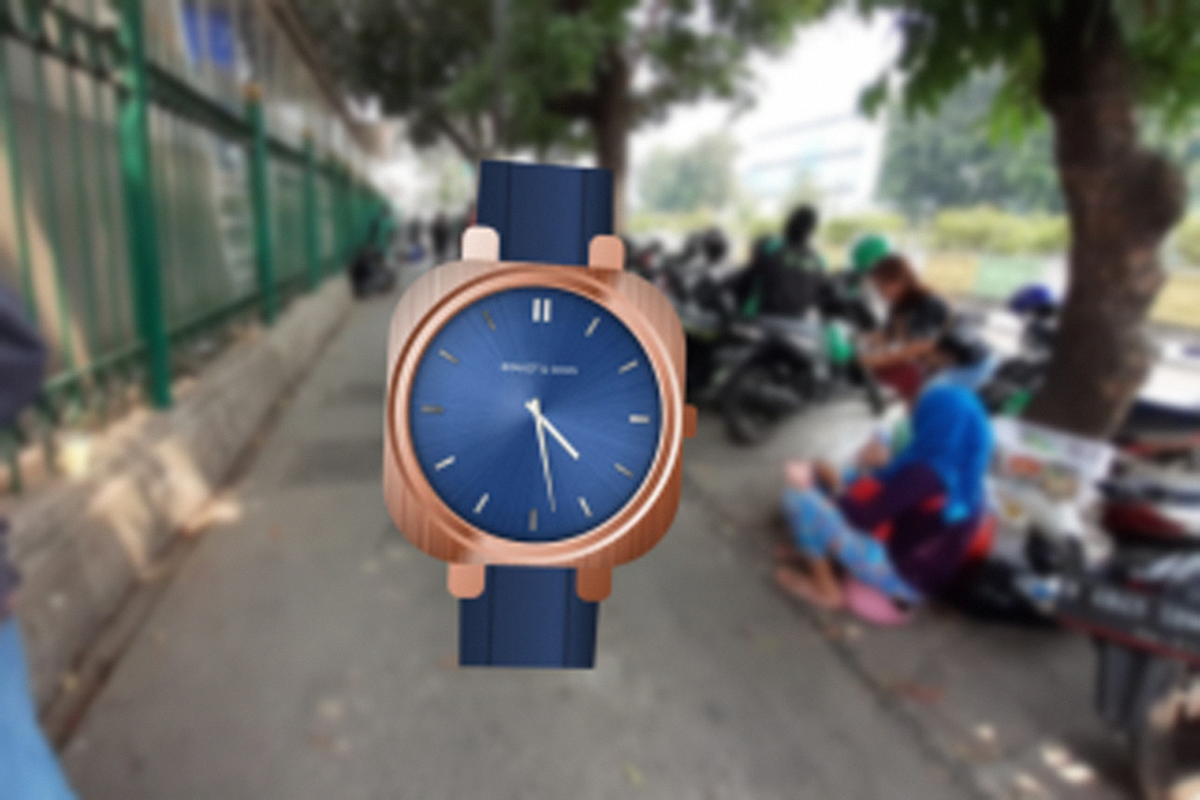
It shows 4:28
